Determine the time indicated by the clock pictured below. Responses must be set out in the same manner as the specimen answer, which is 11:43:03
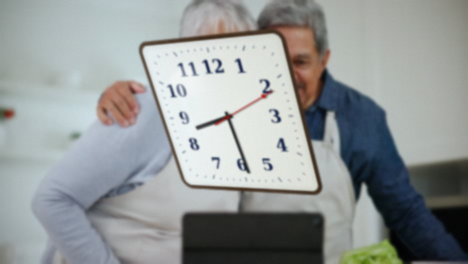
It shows 8:29:11
